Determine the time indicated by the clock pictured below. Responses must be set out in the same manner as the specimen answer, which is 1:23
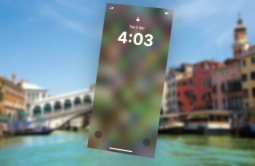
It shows 4:03
